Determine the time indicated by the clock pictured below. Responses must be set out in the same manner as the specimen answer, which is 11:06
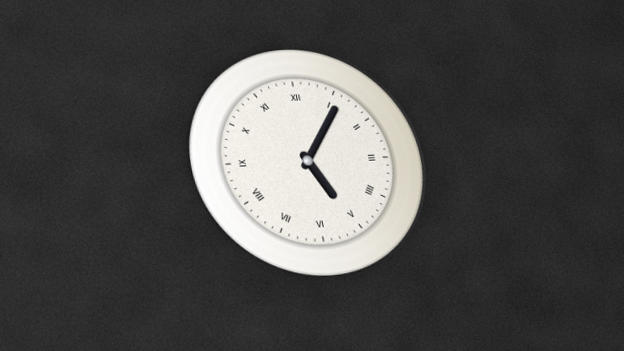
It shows 5:06
